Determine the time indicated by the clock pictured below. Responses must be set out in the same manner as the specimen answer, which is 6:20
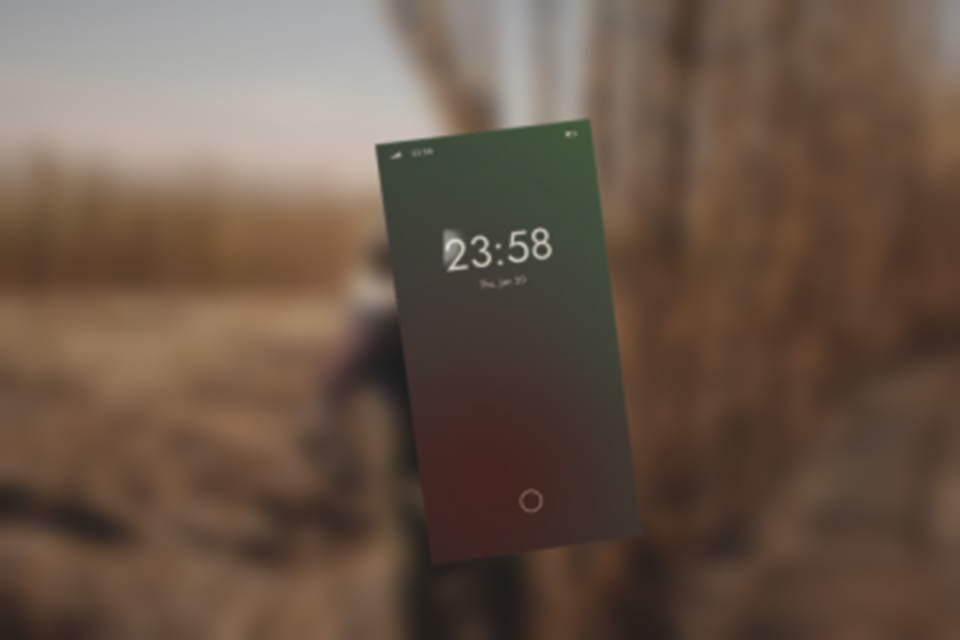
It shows 23:58
